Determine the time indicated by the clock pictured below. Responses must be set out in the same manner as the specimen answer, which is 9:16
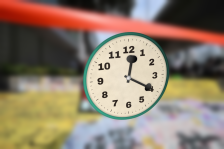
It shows 12:20
